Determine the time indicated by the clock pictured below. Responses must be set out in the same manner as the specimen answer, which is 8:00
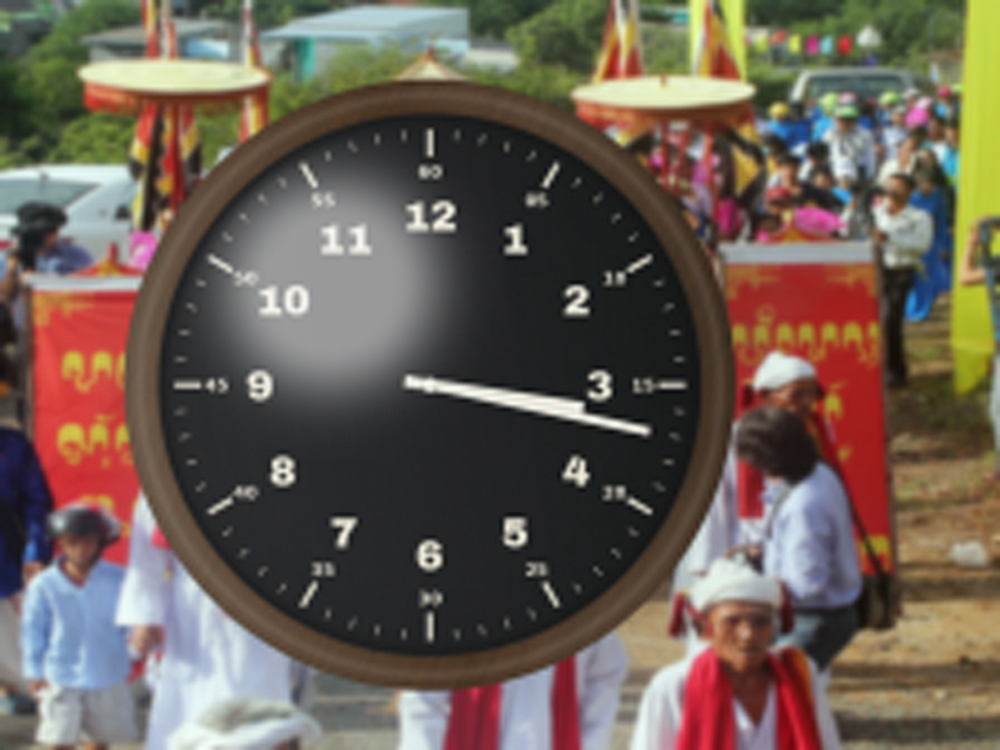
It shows 3:17
